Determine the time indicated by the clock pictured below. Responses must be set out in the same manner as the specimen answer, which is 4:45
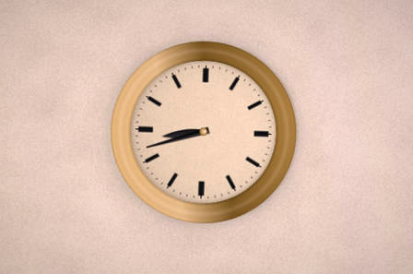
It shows 8:42
